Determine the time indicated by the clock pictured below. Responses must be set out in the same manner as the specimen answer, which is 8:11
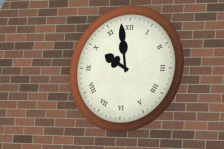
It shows 9:58
